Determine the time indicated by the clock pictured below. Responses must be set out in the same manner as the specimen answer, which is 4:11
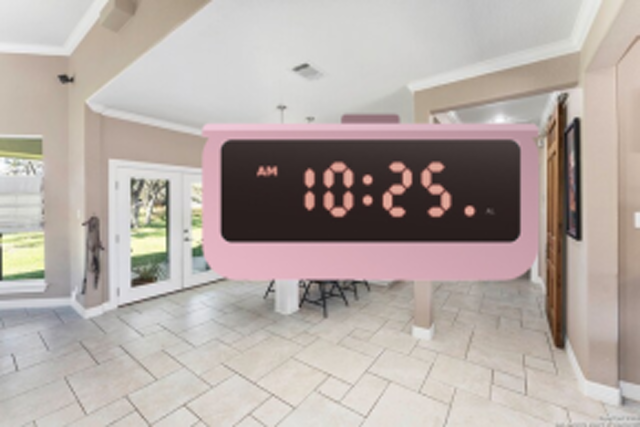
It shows 10:25
